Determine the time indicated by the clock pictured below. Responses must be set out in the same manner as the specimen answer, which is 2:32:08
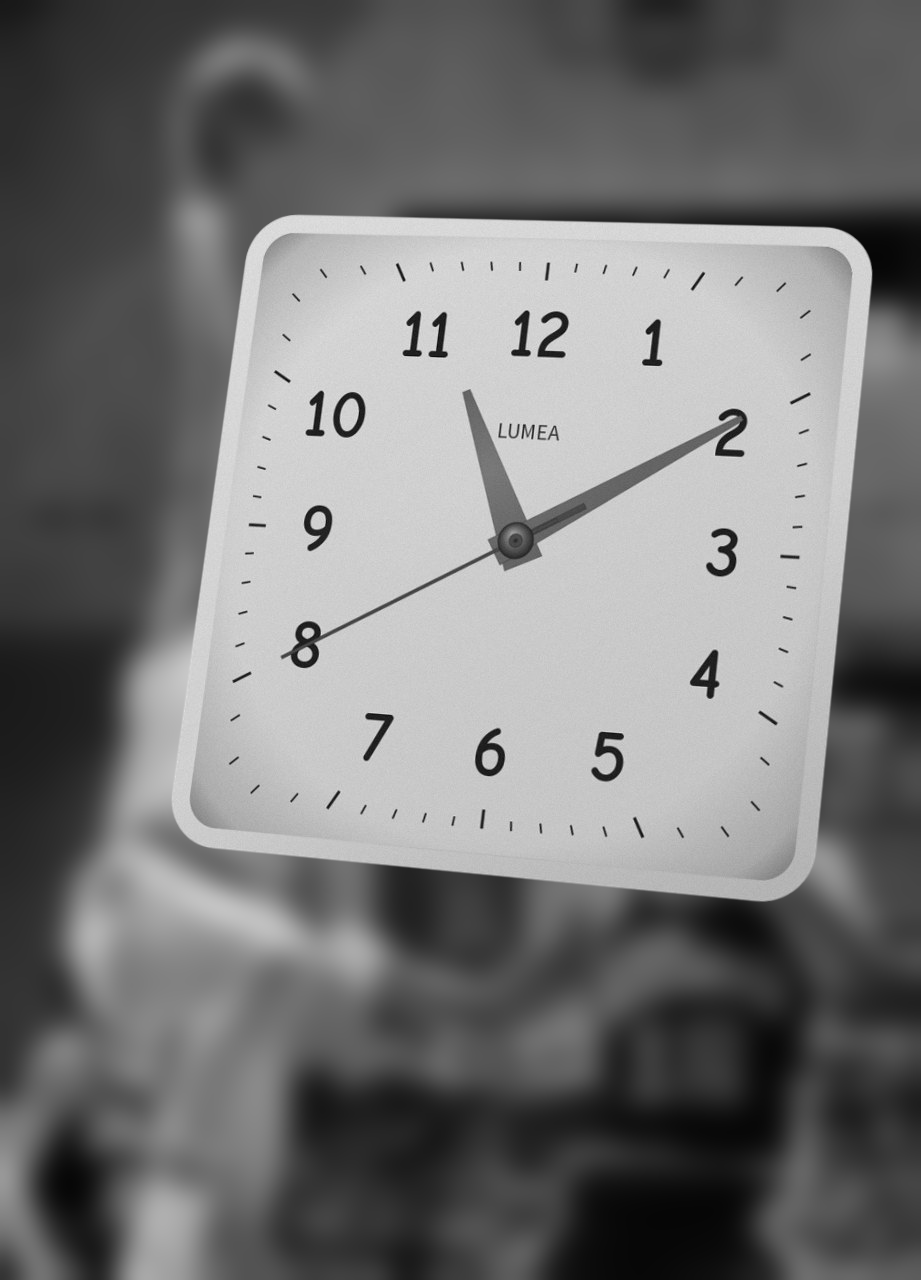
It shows 11:09:40
